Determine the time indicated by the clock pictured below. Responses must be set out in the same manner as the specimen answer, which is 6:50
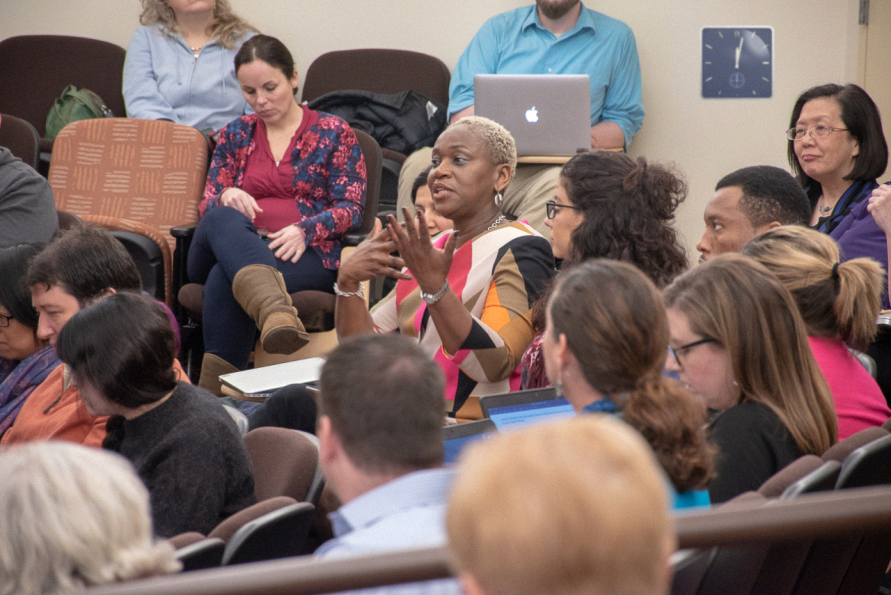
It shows 12:02
